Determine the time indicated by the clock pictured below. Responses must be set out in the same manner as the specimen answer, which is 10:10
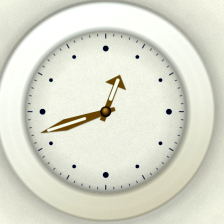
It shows 12:42
